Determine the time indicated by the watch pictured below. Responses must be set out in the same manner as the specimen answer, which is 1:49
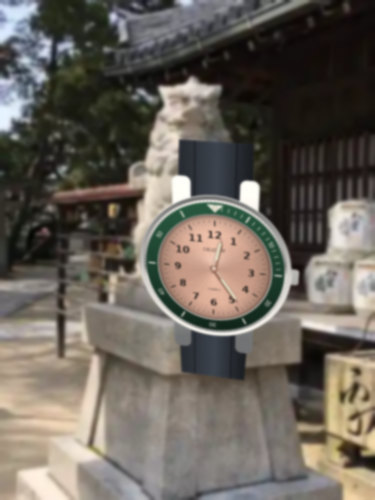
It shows 12:24
